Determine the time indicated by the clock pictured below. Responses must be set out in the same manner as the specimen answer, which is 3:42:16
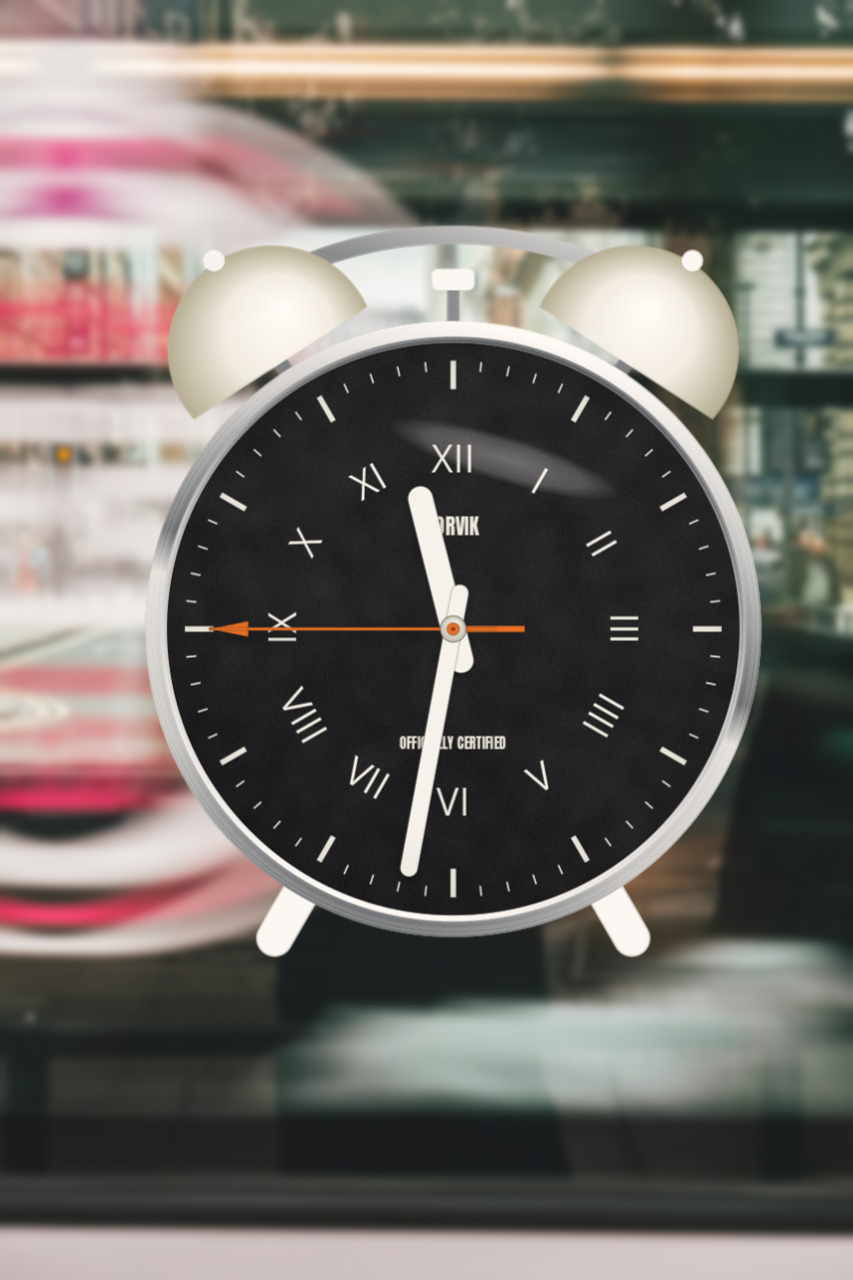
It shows 11:31:45
